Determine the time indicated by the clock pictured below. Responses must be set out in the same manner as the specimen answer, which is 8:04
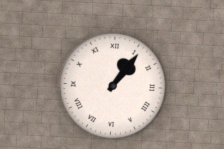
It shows 1:06
